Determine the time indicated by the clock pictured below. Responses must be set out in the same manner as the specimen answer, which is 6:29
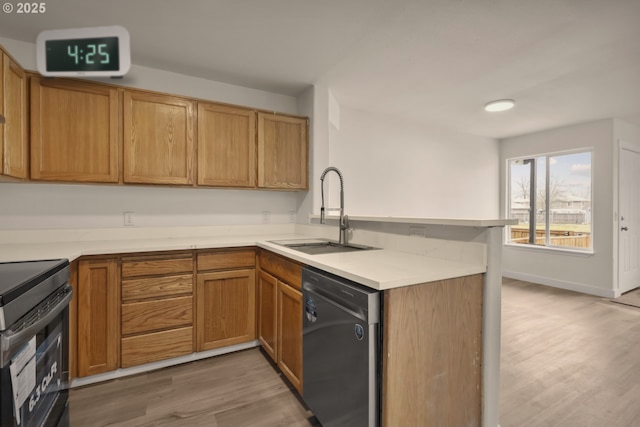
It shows 4:25
